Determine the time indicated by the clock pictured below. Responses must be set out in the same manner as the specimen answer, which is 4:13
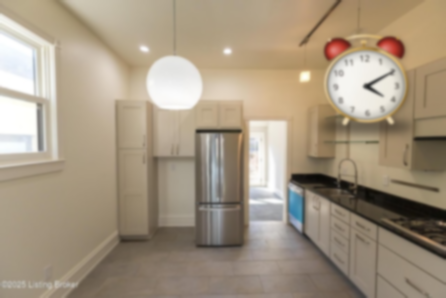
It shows 4:10
